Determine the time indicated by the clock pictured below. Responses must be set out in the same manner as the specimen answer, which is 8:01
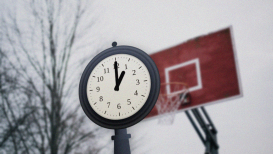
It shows 1:00
